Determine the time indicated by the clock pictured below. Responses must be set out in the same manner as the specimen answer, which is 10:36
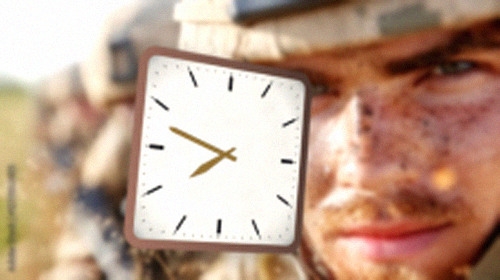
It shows 7:48
